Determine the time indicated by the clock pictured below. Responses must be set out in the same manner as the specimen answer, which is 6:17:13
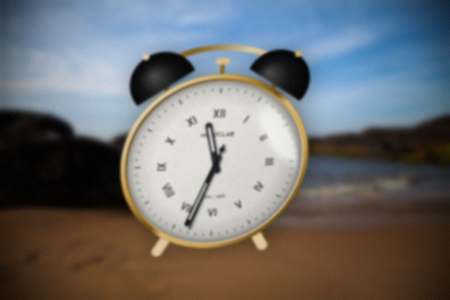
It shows 11:33:33
